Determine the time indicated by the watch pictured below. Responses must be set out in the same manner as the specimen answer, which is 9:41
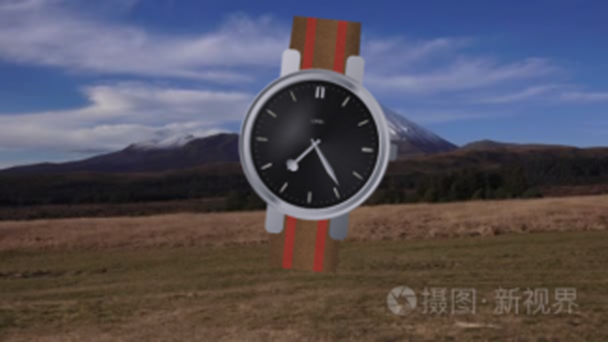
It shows 7:24
